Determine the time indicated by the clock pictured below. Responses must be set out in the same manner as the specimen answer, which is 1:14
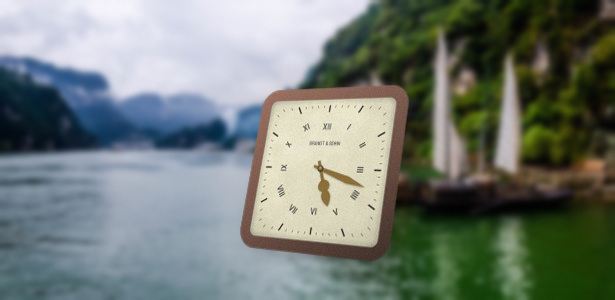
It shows 5:18
